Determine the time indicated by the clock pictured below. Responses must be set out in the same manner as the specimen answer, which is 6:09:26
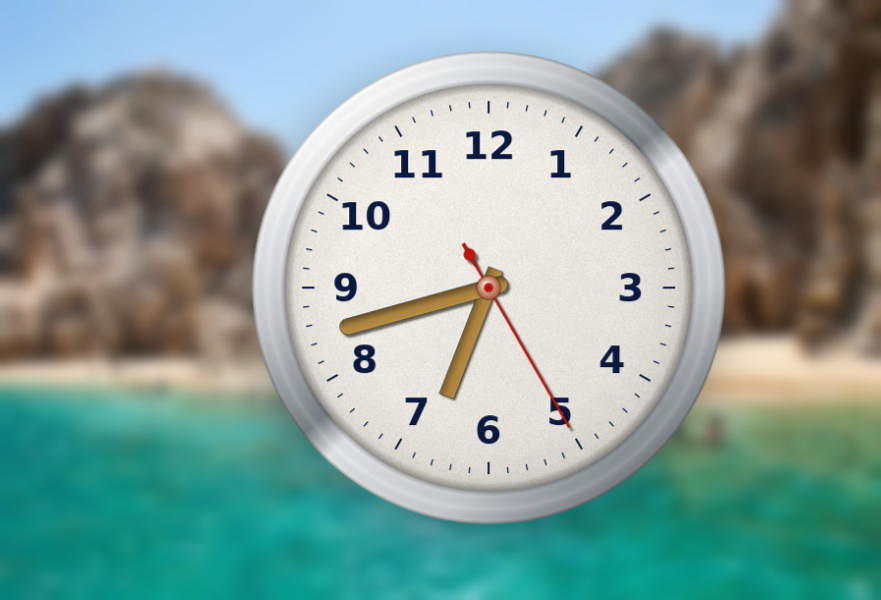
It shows 6:42:25
